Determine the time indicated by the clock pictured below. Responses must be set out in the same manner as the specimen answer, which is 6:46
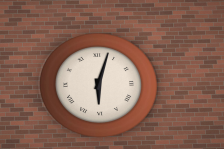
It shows 6:03
